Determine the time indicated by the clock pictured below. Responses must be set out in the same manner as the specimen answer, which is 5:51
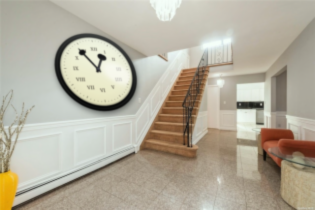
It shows 12:54
